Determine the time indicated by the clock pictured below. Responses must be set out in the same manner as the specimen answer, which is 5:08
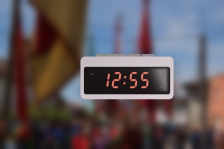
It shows 12:55
